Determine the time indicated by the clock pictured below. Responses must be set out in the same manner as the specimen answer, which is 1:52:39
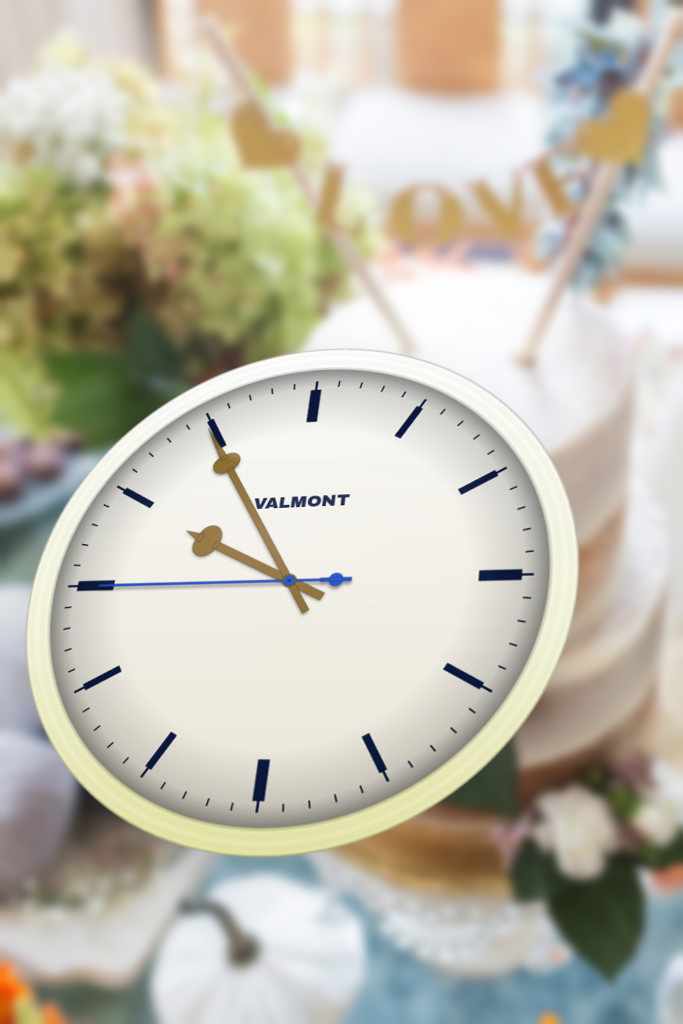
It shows 9:54:45
